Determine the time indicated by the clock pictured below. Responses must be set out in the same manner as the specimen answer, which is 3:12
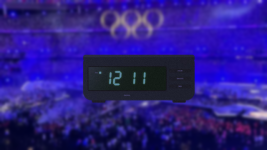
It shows 12:11
